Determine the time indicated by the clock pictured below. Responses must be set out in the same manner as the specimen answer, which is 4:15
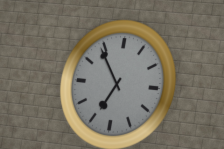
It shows 6:54
